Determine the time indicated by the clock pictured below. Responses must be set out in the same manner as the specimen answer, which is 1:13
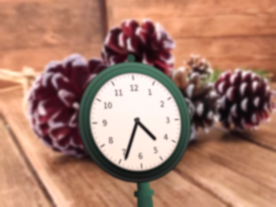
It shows 4:34
